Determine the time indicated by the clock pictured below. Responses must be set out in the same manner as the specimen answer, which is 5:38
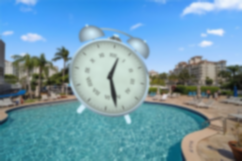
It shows 12:27
